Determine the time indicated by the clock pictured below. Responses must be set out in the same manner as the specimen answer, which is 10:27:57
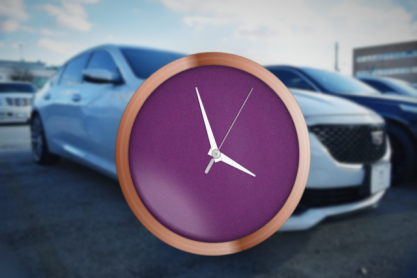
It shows 3:57:05
